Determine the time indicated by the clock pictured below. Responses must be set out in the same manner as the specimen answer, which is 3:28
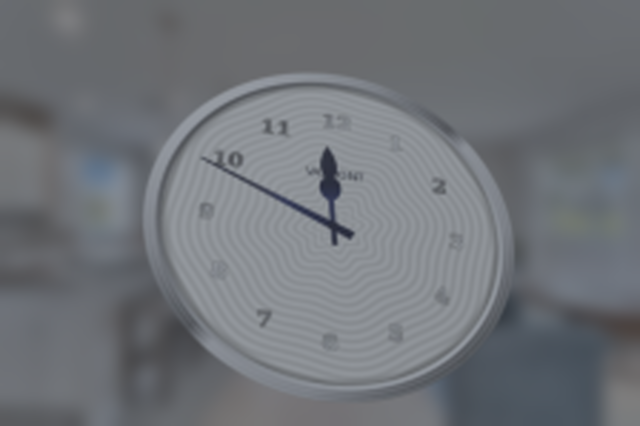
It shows 11:49
